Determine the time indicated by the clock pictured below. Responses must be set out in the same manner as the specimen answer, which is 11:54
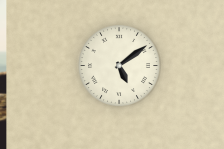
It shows 5:09
